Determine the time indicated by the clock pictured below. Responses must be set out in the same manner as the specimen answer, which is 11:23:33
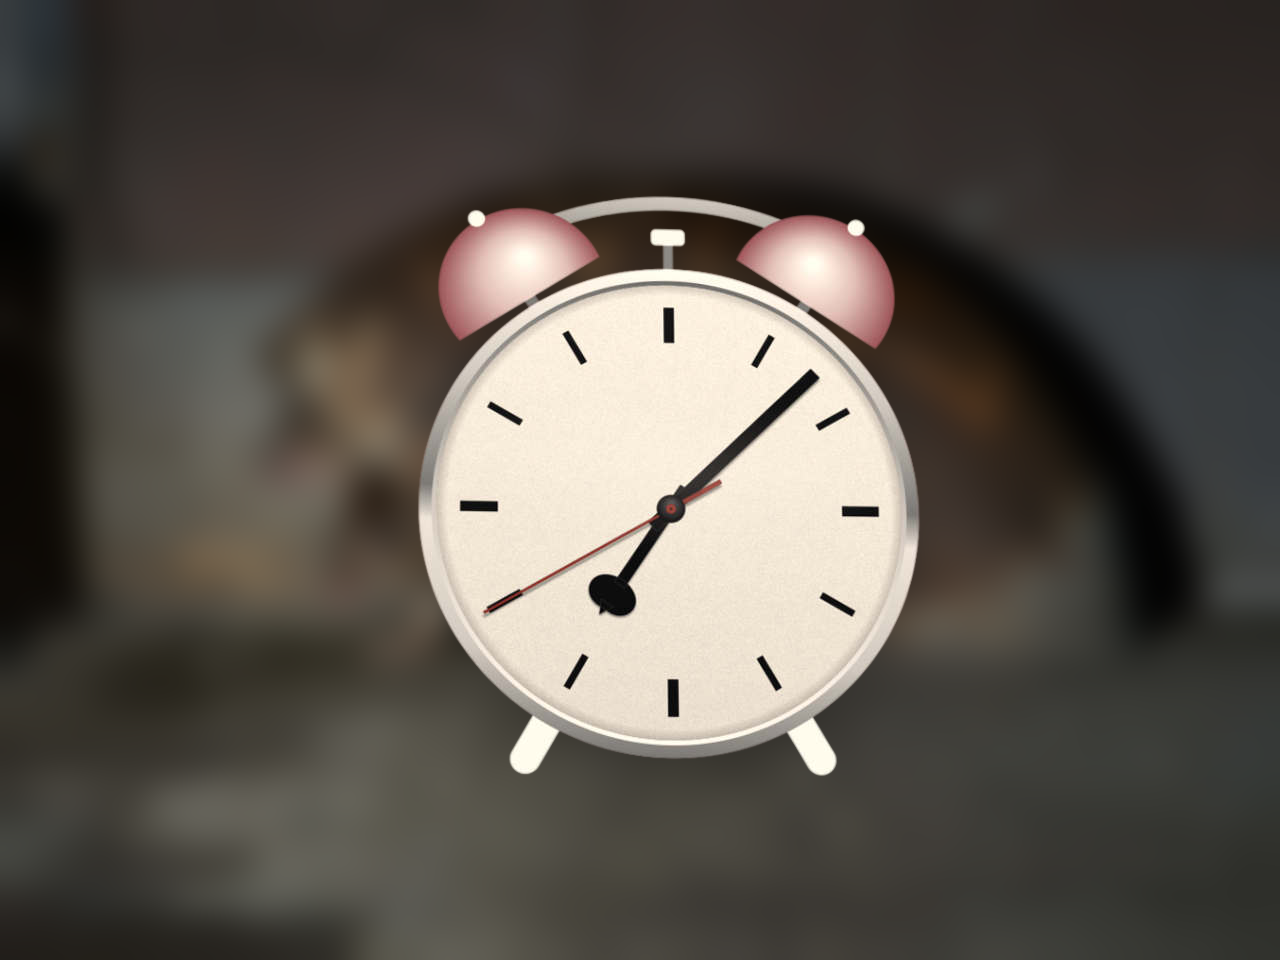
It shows 7:07:40
